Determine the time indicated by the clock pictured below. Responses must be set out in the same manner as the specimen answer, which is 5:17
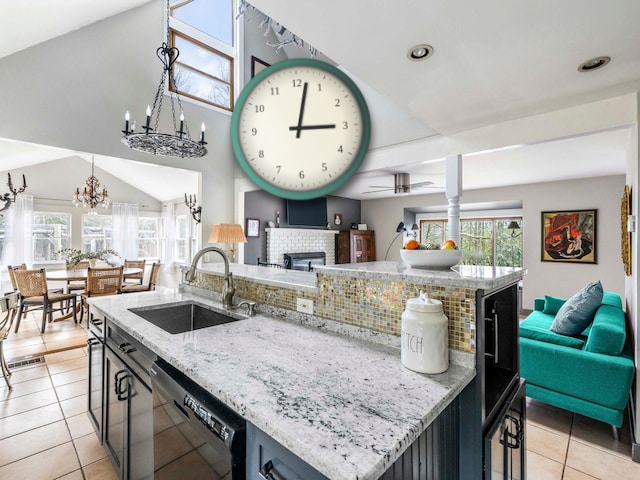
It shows 3:02
